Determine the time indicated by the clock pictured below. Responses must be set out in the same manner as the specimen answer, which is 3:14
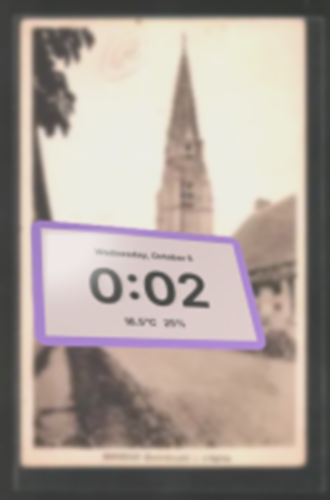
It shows 0:02
